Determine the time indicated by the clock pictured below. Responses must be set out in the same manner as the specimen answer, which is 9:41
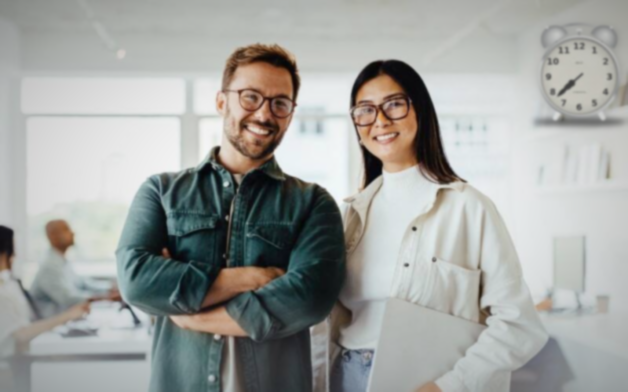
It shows 7:38
